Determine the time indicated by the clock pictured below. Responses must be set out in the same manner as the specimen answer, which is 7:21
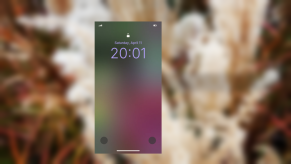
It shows 20:01
